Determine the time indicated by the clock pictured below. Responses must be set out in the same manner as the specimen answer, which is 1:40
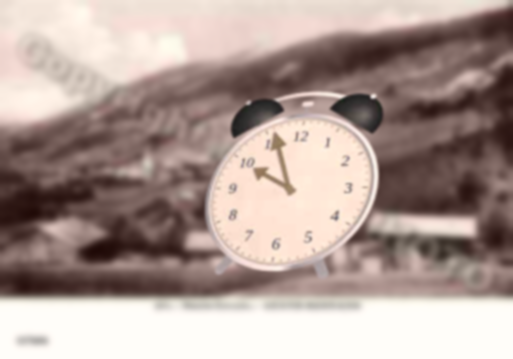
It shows 9:56
